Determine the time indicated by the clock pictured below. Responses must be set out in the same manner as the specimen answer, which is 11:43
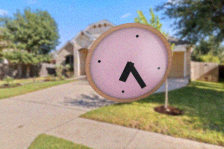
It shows 6:23
